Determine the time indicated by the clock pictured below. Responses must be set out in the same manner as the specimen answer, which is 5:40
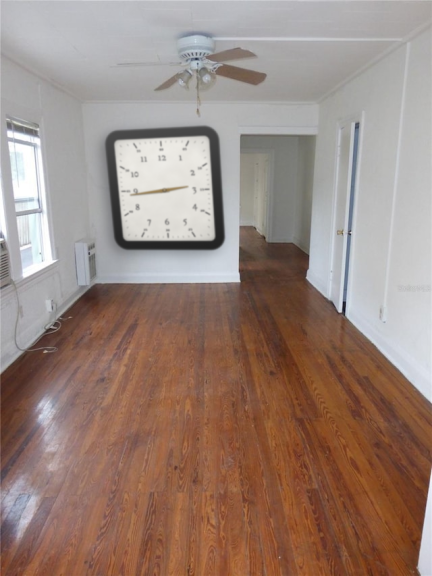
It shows 2:44
